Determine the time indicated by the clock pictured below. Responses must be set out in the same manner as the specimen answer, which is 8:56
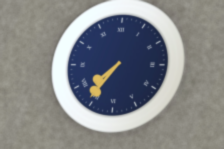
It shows 7:36
